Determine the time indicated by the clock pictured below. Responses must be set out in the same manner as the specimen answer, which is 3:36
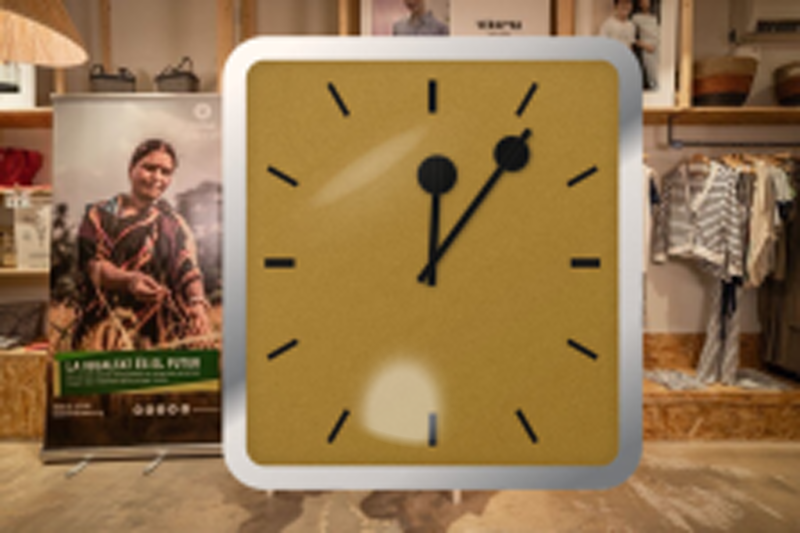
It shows 12:06
